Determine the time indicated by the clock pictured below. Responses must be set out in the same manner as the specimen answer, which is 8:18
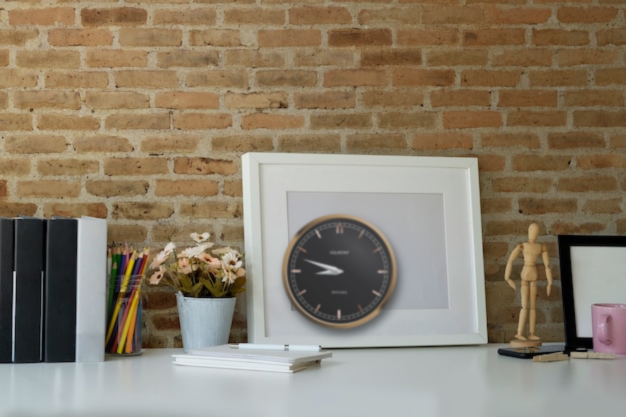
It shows 8:48
